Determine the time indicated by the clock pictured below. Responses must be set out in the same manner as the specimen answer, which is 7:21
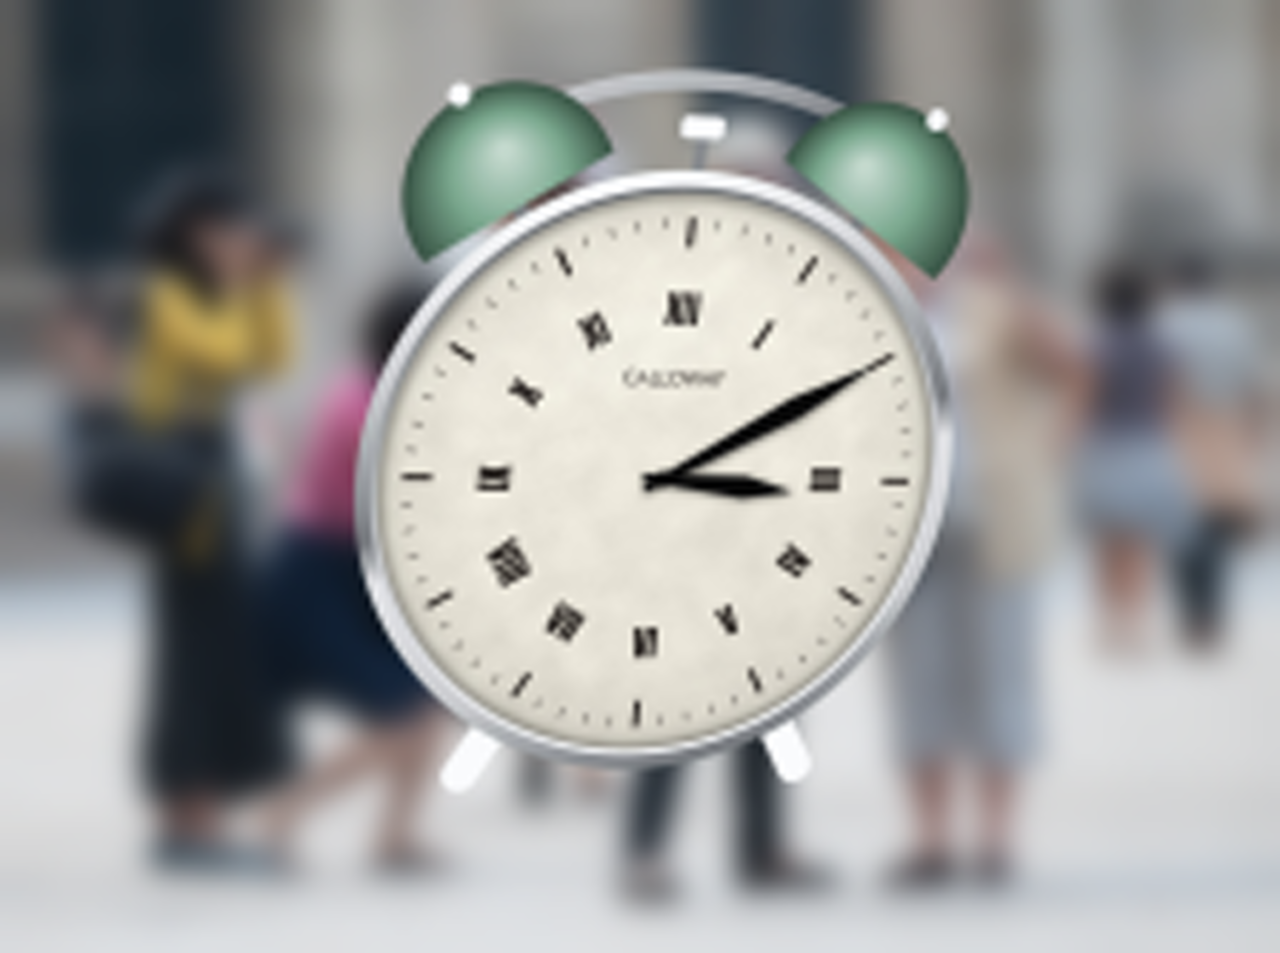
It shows 3:10
